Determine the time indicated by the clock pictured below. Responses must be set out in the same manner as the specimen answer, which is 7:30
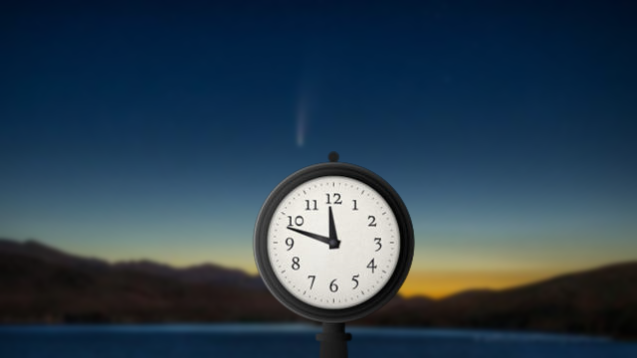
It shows 11:48
